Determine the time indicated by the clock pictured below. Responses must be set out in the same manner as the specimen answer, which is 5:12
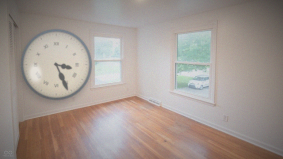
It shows 3:26
